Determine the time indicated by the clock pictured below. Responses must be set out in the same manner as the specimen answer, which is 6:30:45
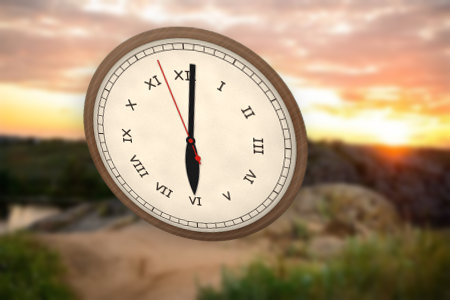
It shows 6:00:57
